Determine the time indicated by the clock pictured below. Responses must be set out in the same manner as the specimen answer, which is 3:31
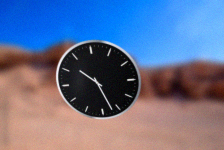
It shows 10:27
